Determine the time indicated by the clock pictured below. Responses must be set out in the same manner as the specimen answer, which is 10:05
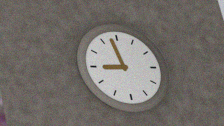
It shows 8:58
